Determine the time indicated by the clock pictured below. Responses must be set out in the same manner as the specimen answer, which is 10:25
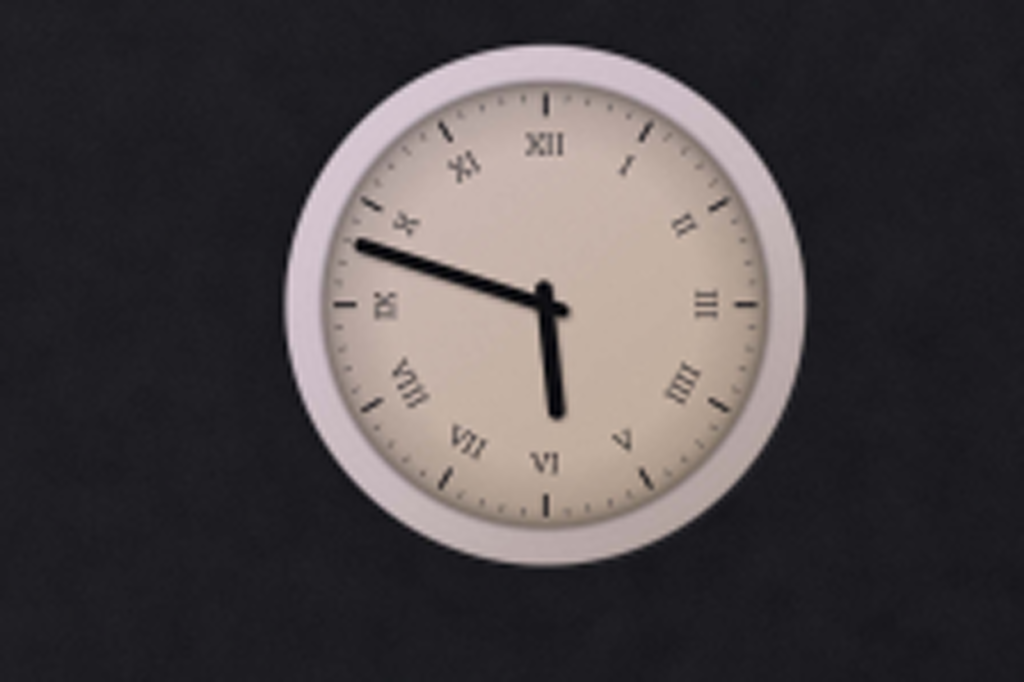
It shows 5:48
